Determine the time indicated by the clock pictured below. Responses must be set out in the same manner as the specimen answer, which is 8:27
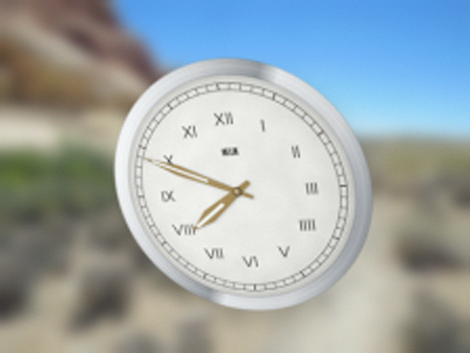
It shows 7:49
